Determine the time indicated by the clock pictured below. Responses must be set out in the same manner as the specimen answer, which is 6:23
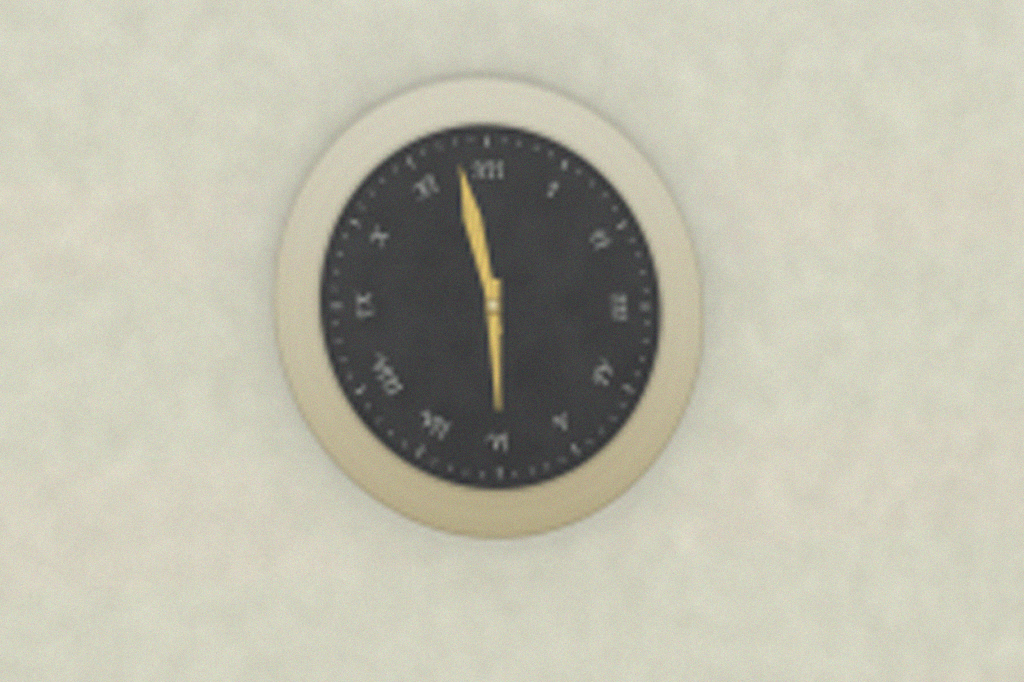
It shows 5:58
